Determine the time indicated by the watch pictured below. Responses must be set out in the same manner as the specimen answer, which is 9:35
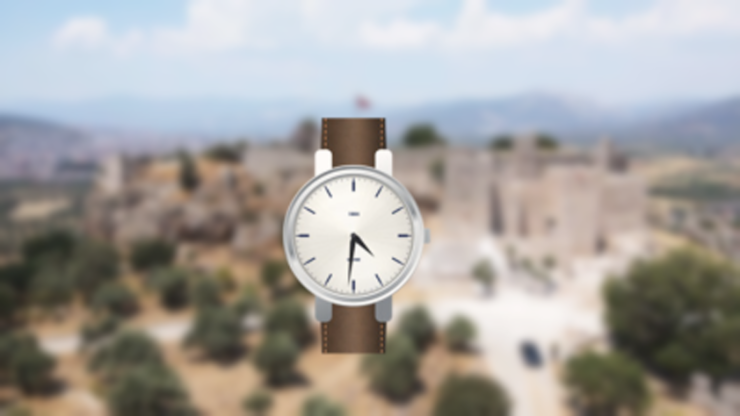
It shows 4:31
